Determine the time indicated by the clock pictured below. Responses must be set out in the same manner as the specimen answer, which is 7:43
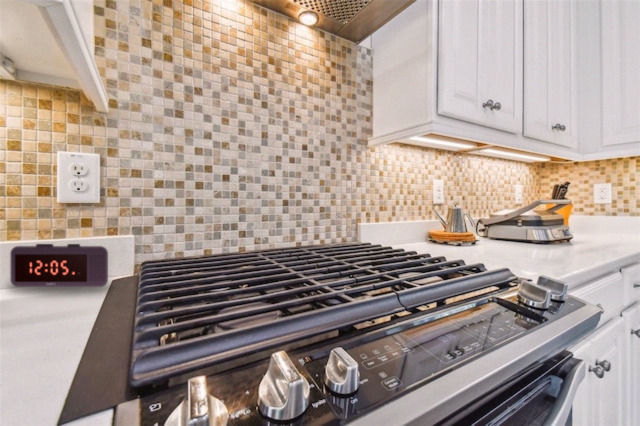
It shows 12:05
